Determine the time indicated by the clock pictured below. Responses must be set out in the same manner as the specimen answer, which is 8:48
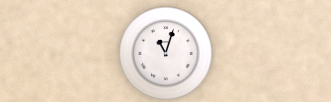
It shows 11:03
